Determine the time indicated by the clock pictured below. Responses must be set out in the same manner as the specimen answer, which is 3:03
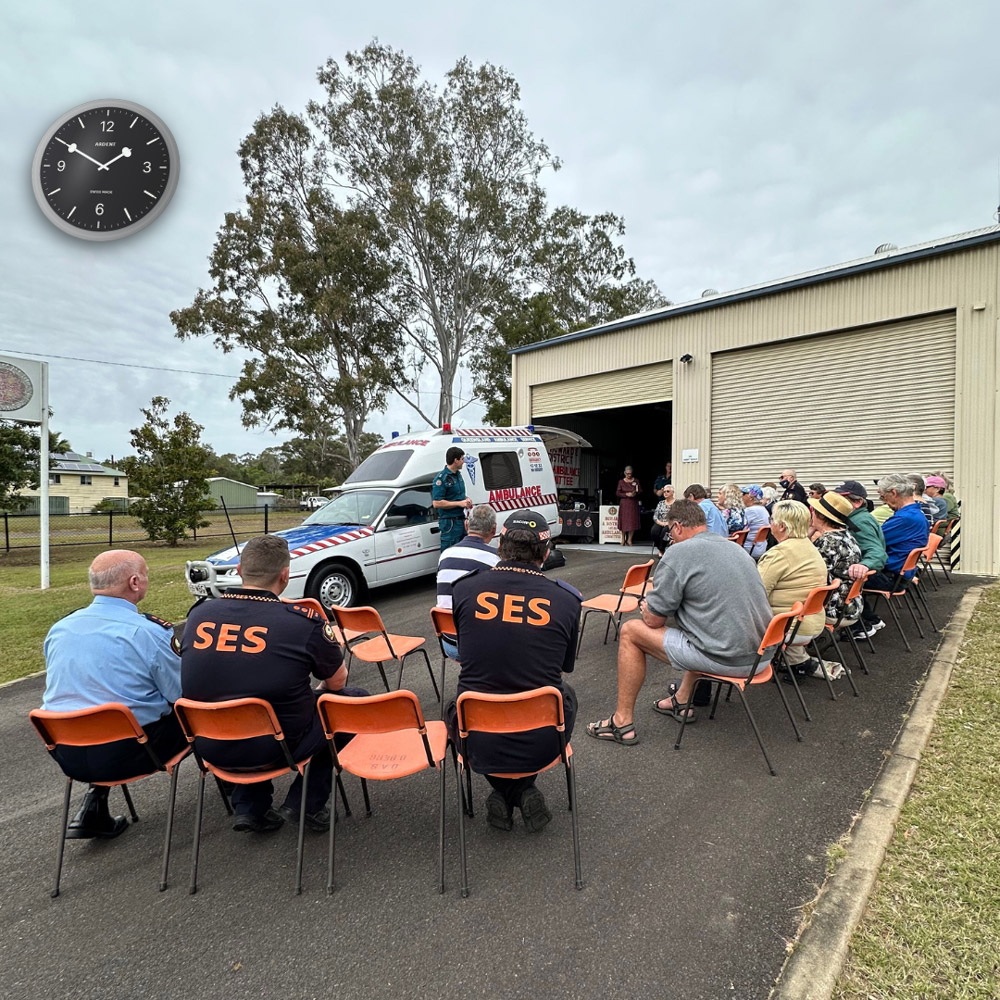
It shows 1:50
